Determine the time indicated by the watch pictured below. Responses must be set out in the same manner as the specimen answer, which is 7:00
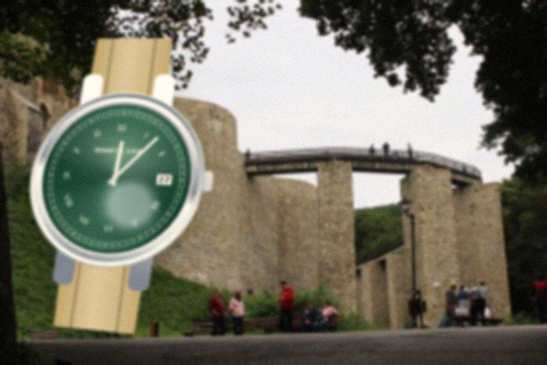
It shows 12:07
